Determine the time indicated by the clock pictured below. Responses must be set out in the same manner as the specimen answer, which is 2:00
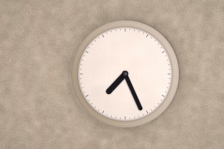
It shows 7:26
